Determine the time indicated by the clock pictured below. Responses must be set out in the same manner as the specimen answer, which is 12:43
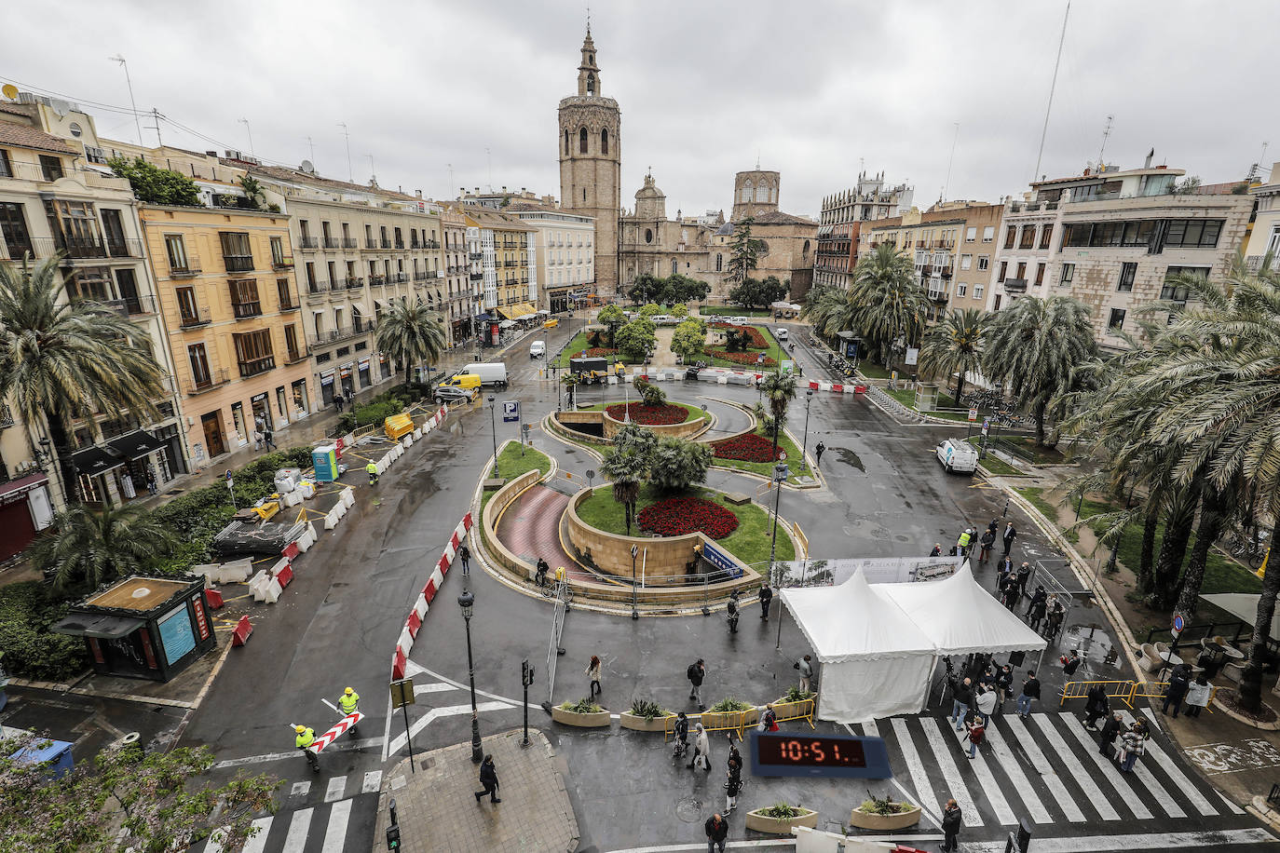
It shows 10:51
